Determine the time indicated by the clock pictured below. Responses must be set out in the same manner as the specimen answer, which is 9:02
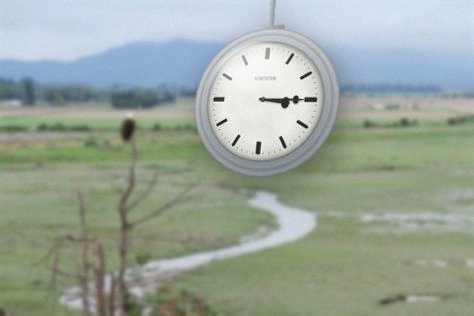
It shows 3:15
